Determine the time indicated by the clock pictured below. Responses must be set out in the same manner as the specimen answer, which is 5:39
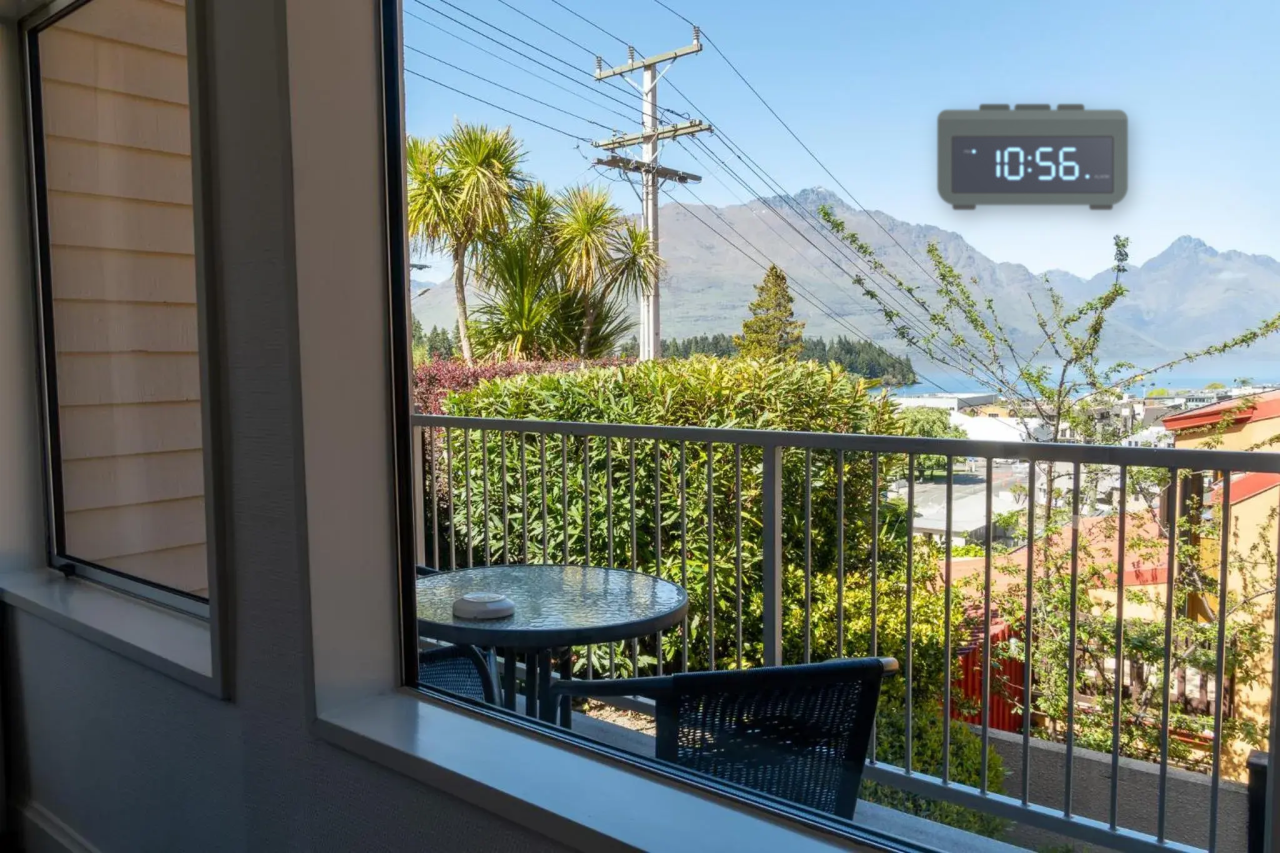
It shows 10:56
